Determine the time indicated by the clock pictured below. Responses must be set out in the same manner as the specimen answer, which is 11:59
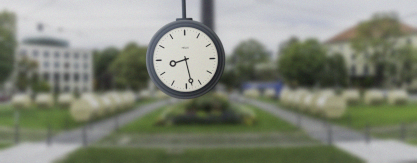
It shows 8:28
